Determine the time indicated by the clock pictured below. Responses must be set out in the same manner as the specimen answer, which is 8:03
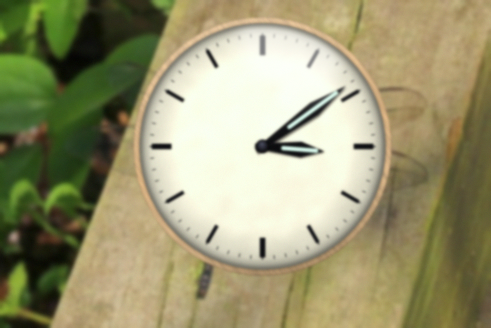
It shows 3:09
